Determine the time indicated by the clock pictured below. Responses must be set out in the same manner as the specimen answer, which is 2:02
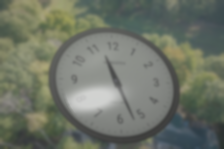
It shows 11:27
